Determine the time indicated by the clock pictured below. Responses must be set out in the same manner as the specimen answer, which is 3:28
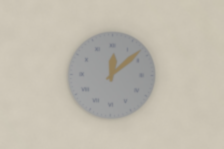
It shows 12:08
